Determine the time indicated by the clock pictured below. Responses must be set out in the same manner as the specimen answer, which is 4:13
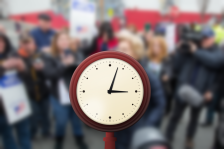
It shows 3:03
